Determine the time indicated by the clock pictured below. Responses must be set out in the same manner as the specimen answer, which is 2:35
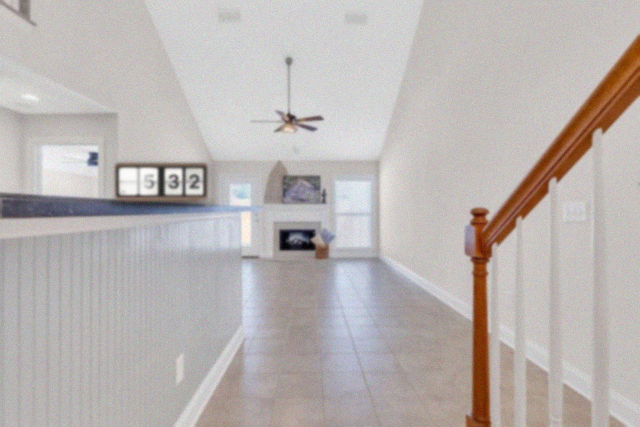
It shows 5:32
